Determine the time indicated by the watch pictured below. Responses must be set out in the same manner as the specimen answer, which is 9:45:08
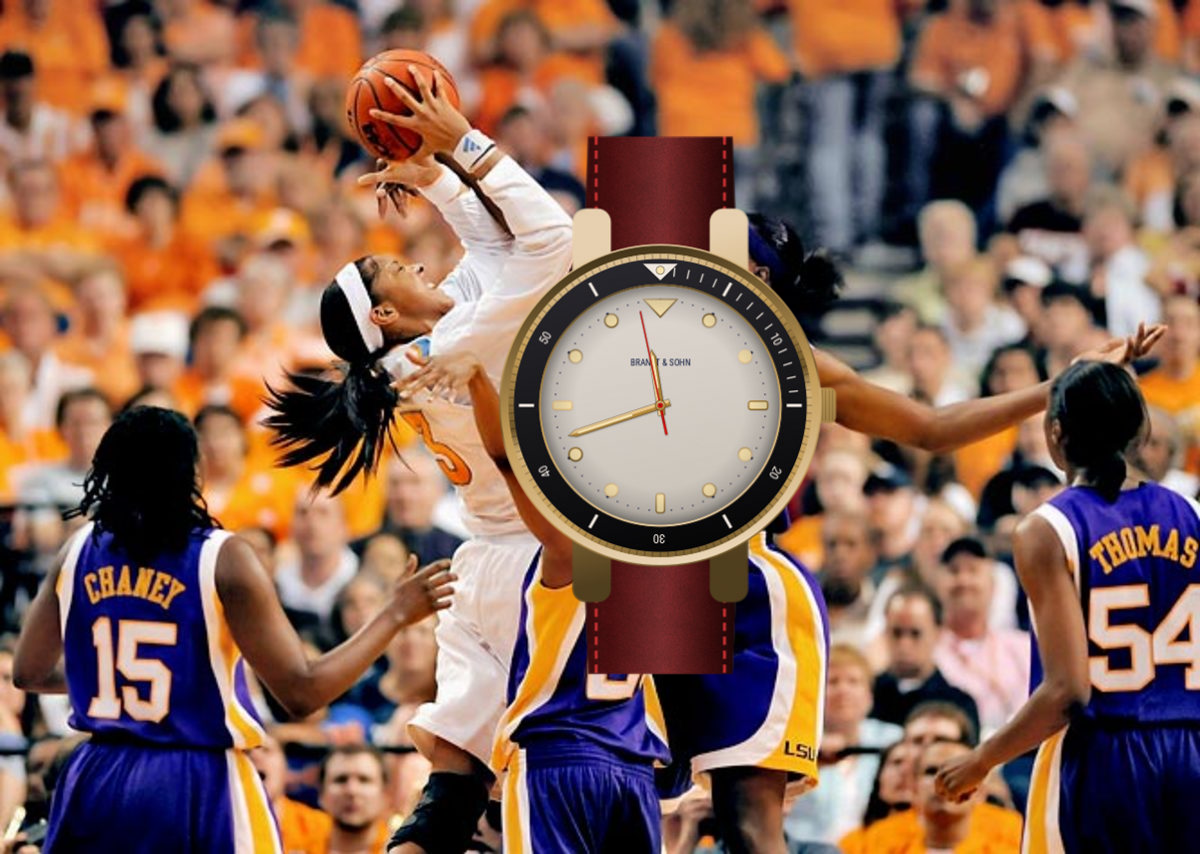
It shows 11:41:58
